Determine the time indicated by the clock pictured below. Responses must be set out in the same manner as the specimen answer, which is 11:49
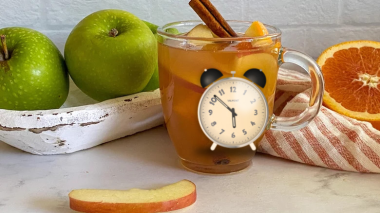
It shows 5:52
